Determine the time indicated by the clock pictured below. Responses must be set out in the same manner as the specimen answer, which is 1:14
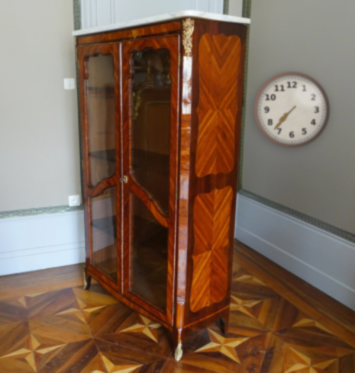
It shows 7:37
